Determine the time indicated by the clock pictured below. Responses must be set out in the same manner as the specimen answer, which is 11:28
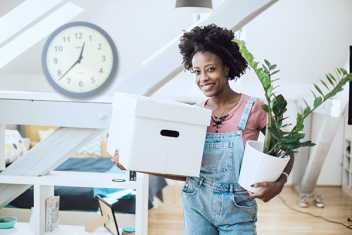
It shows 12:38
